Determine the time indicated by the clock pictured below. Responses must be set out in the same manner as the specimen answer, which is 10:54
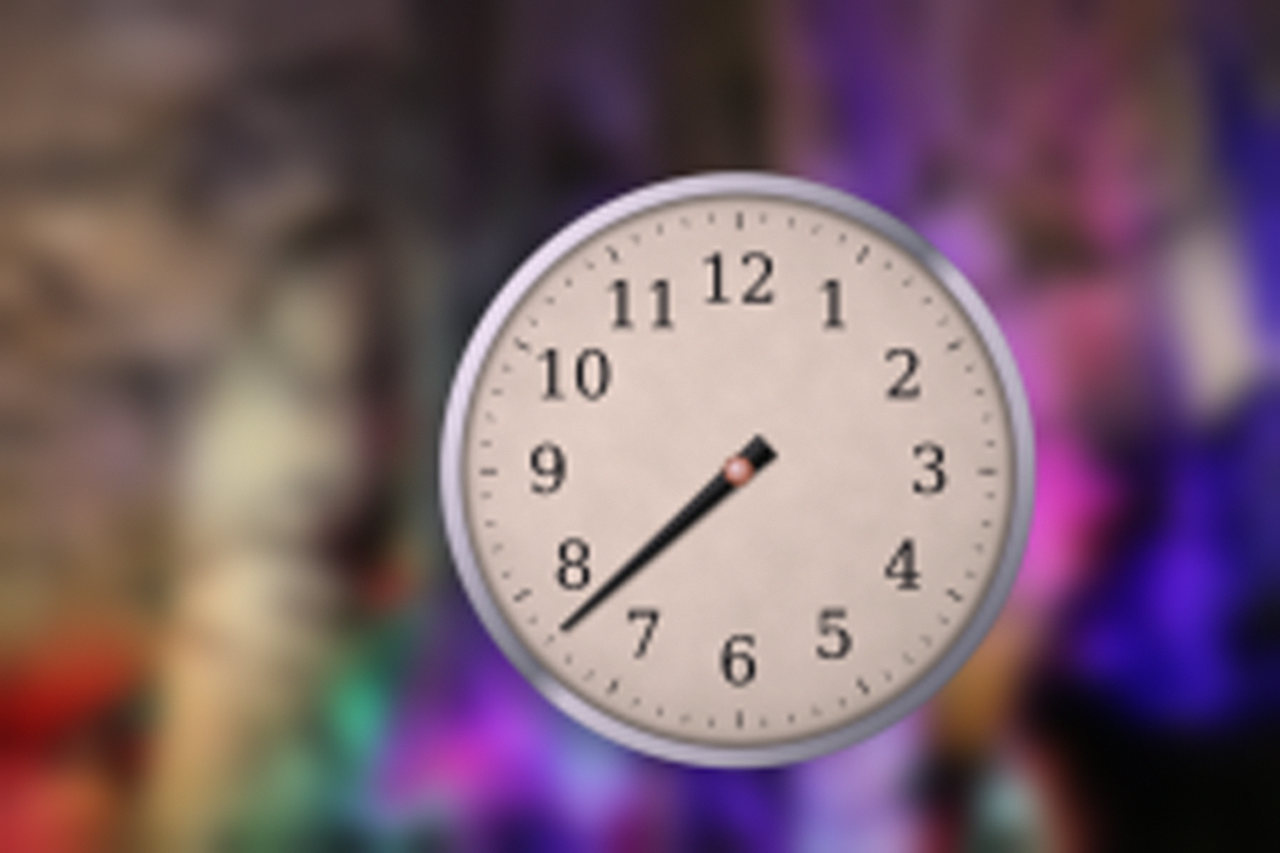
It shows 7:38
